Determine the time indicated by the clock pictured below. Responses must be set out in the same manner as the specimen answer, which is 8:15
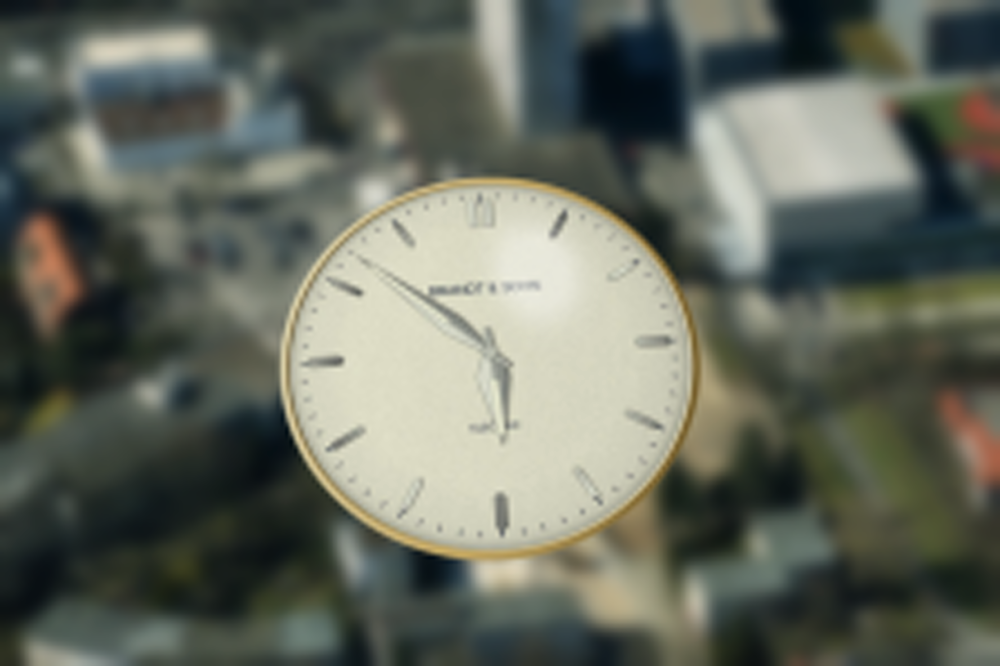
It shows 5:52
